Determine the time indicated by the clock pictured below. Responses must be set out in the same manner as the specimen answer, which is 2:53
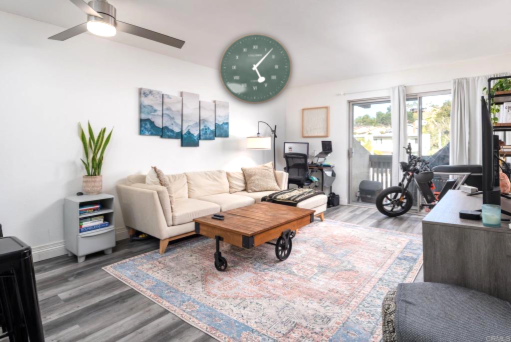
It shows 5:07
